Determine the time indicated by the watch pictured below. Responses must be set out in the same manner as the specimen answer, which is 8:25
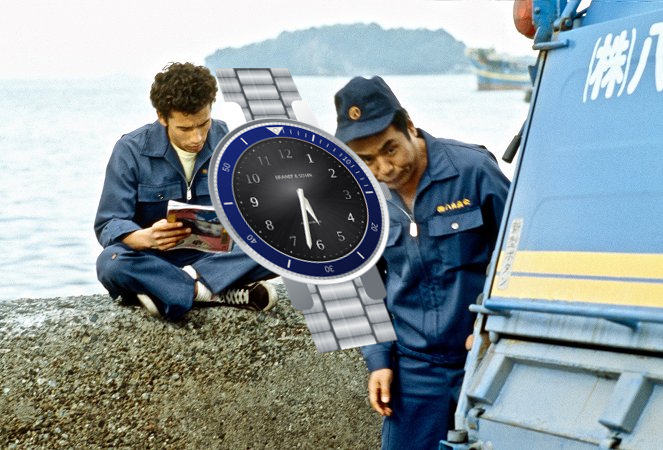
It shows 5:32
